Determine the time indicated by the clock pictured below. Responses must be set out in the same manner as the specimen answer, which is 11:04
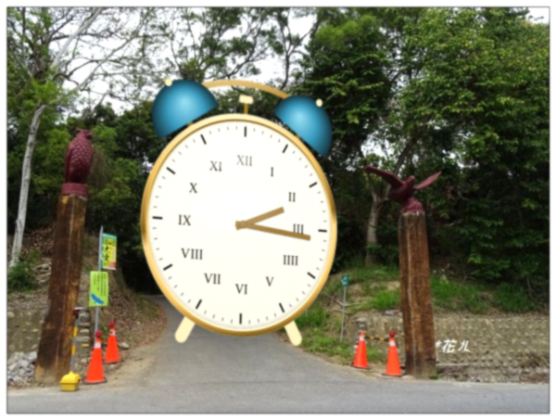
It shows 2:16
